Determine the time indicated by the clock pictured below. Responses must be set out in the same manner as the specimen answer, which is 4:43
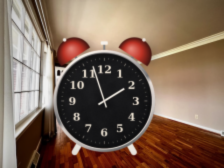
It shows 1:57
